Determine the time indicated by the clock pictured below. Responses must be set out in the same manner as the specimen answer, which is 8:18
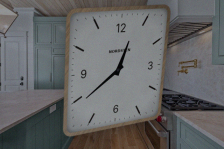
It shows 12:39
